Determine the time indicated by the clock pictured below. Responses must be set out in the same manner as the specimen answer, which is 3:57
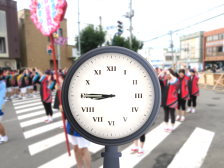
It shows 8:45
